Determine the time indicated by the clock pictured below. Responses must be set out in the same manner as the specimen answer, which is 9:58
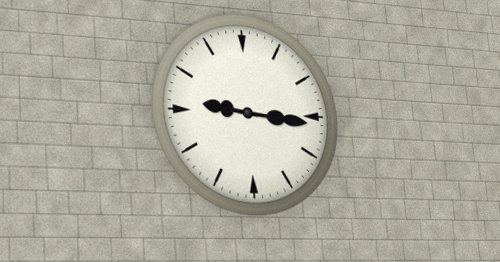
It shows 9:16
